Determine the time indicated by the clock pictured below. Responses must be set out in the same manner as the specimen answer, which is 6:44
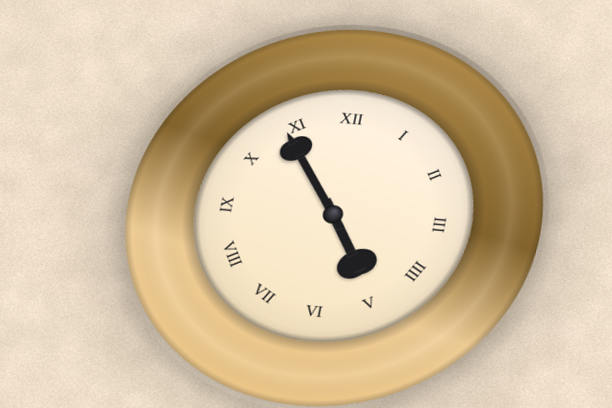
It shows 4:54
